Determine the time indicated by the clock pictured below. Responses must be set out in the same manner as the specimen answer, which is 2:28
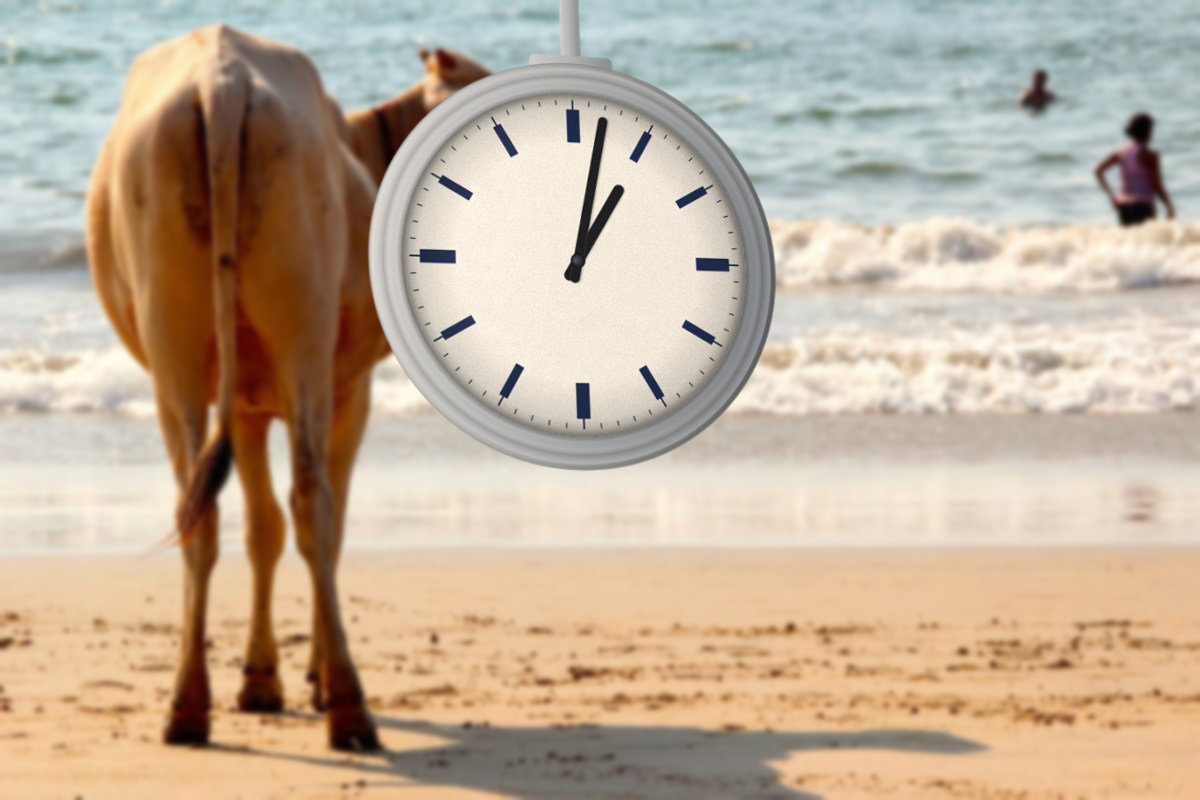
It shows 1:02
